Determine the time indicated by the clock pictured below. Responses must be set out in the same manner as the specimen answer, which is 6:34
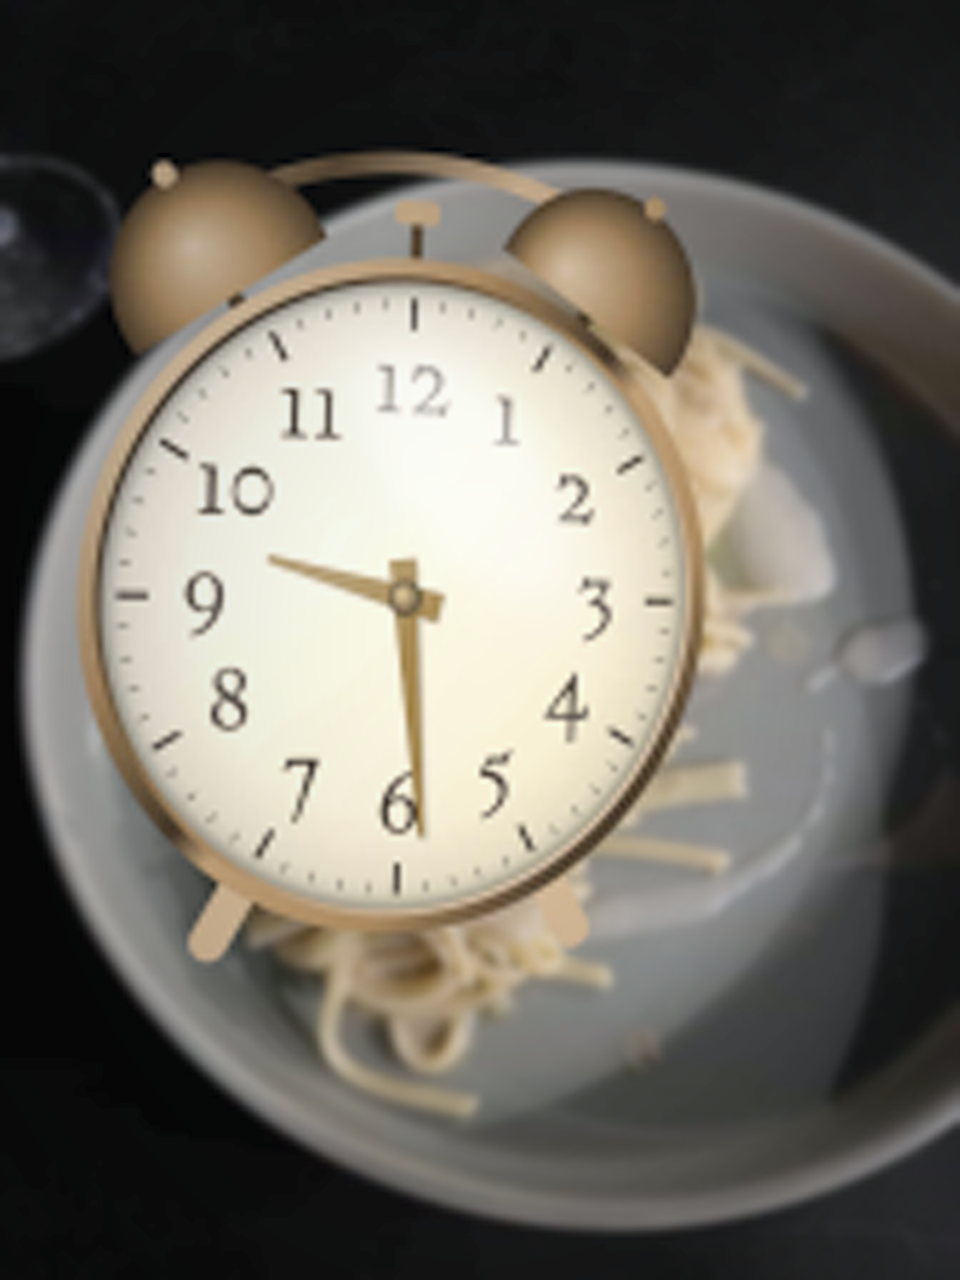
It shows 9:29
